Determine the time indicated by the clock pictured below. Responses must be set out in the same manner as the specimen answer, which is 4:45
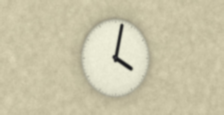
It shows 4:02
